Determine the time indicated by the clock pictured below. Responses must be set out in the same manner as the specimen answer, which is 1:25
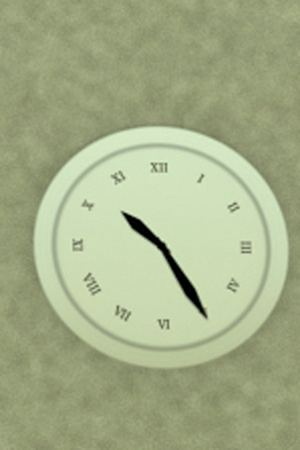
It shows 10:25
